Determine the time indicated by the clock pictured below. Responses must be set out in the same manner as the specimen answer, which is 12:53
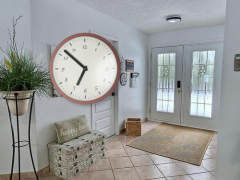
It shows 6:52
